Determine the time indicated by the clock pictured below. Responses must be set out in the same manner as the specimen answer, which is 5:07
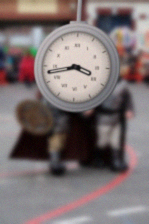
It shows 3:43
